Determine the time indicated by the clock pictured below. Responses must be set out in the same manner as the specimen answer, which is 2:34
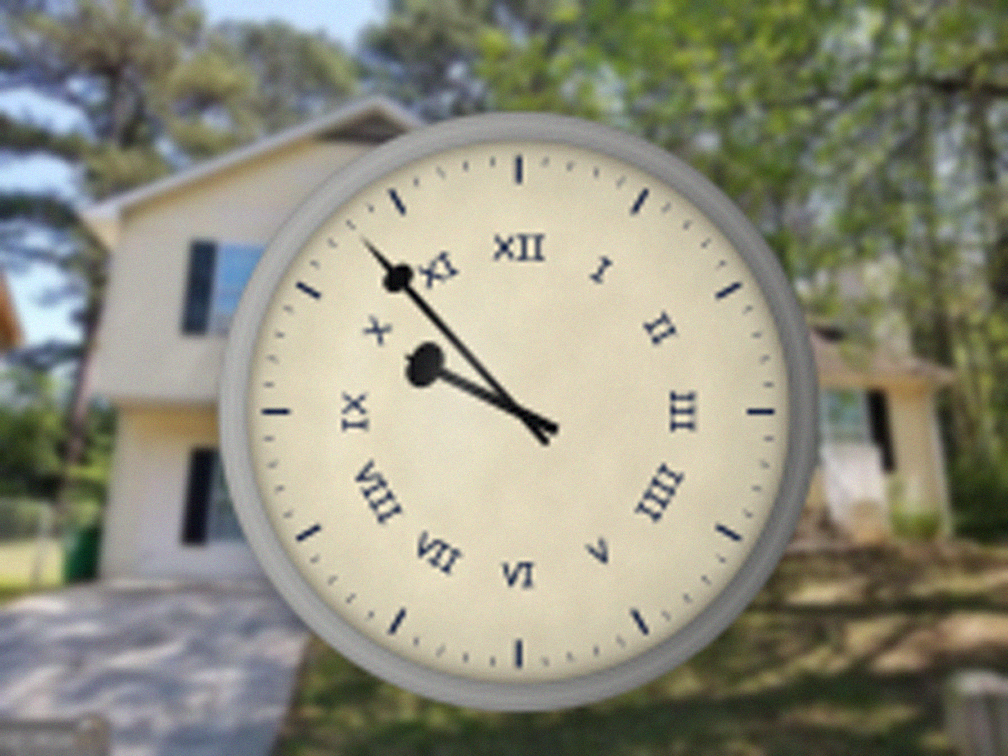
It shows 9:53
